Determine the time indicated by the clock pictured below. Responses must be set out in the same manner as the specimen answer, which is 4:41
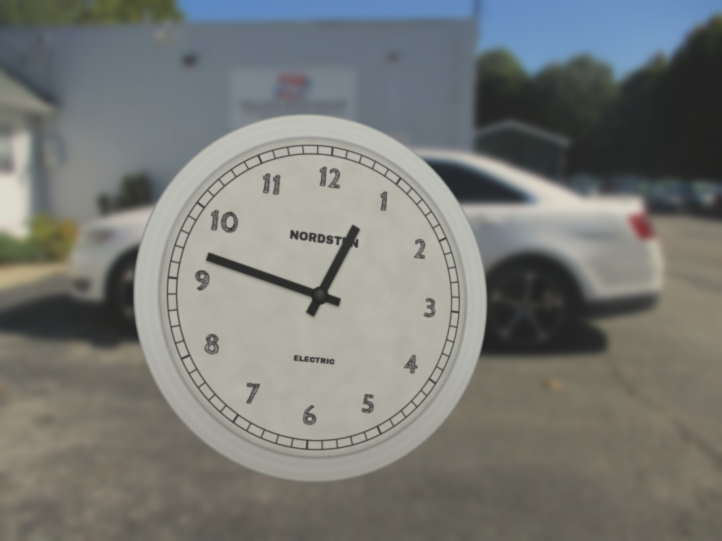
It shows 12:47
